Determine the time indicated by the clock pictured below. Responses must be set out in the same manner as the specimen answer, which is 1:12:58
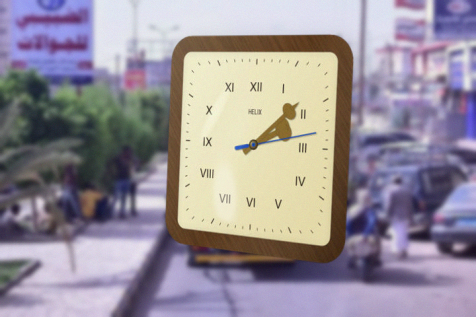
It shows 2:08:13
